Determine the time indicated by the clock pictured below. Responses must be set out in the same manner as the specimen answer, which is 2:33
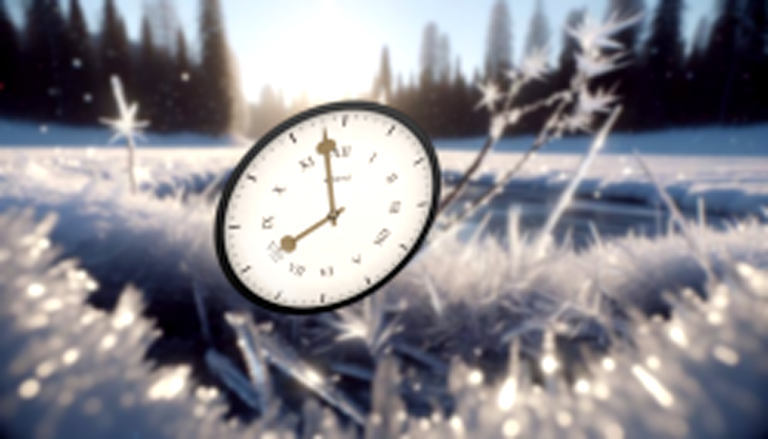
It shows 7:58
